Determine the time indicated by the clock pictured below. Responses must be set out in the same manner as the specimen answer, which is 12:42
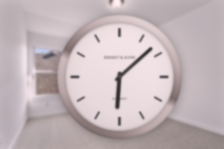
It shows 6:08
